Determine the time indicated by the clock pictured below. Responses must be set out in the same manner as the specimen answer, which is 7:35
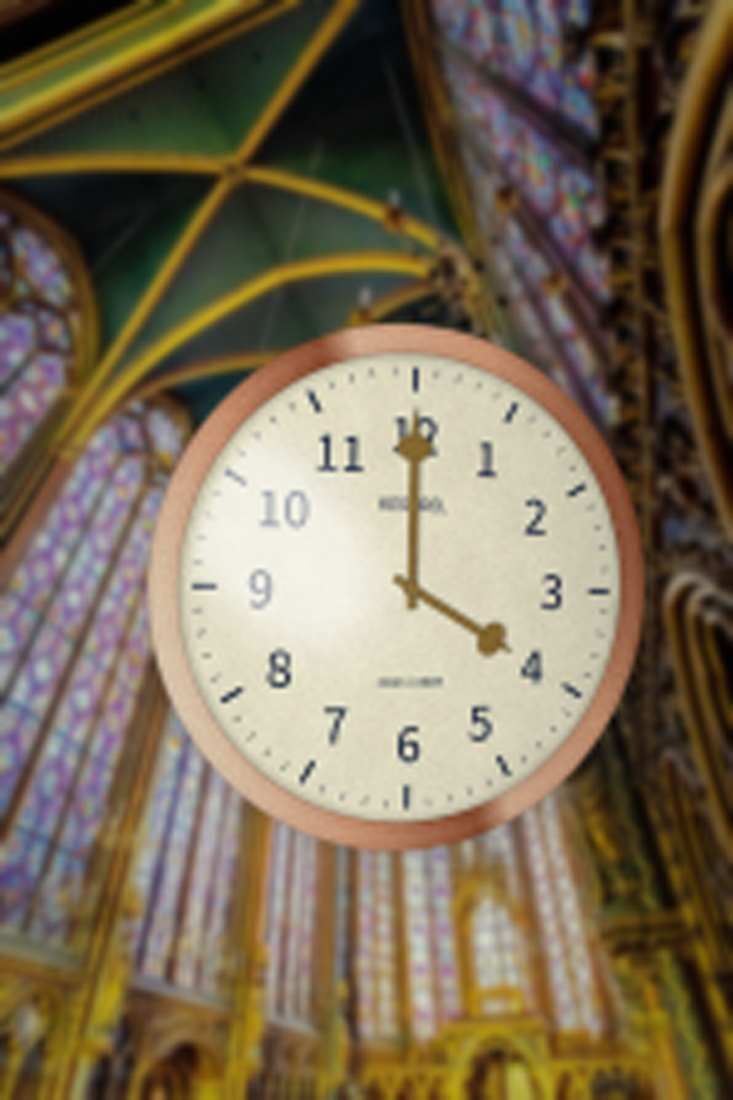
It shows 4:00
